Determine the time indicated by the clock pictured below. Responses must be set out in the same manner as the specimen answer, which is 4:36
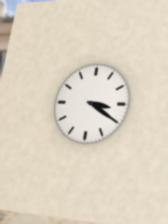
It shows 3:20
